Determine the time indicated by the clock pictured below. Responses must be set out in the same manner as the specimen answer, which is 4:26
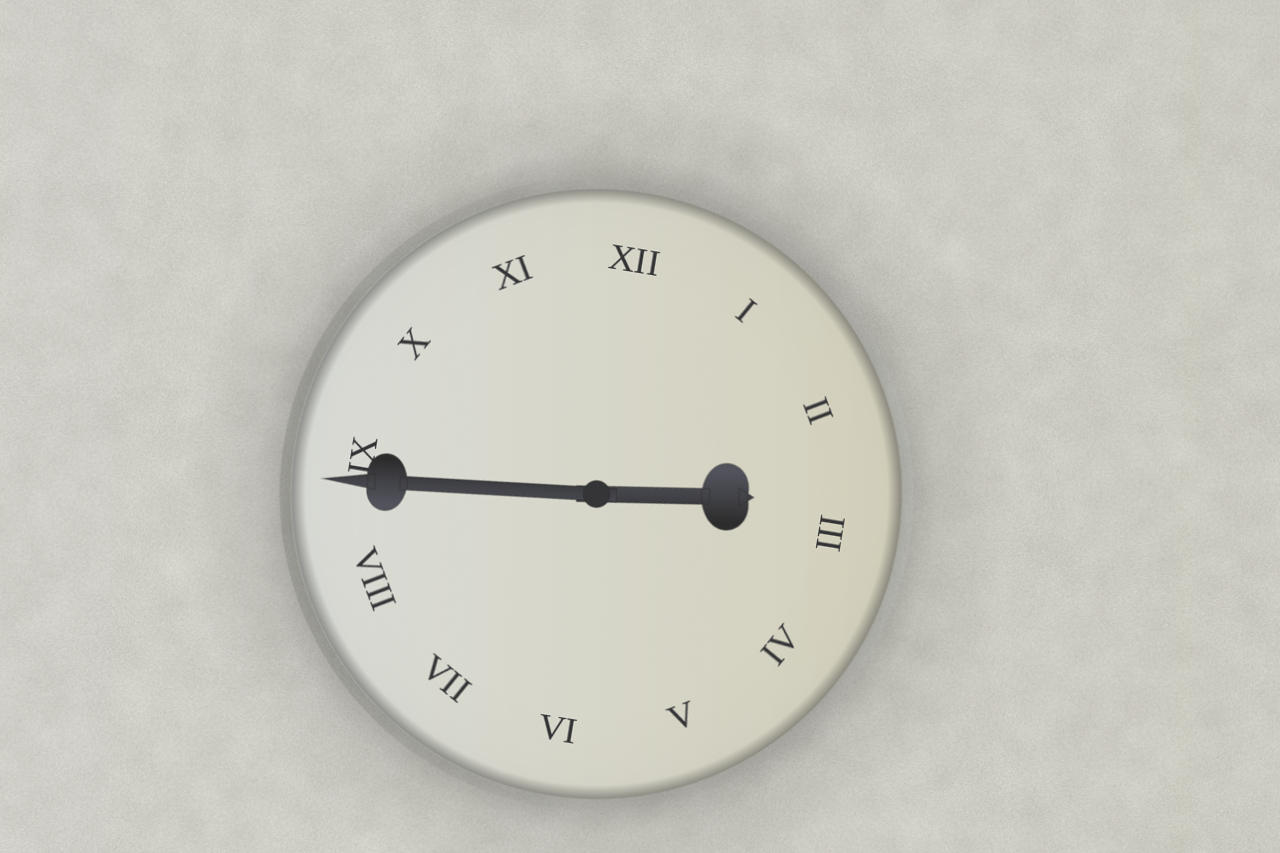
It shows 2:44
